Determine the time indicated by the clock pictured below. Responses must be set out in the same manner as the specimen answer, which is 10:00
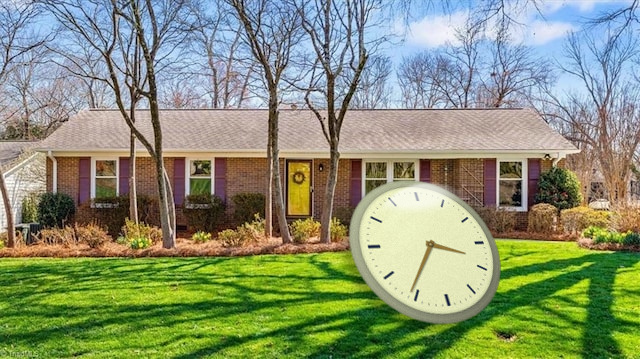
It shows 3:36
